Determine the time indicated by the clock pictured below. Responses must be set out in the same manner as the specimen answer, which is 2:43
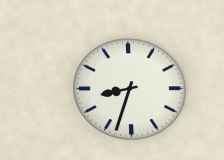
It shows 8:33
